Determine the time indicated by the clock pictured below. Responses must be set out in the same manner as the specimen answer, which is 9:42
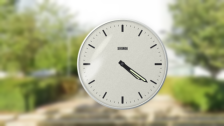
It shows 4:21
